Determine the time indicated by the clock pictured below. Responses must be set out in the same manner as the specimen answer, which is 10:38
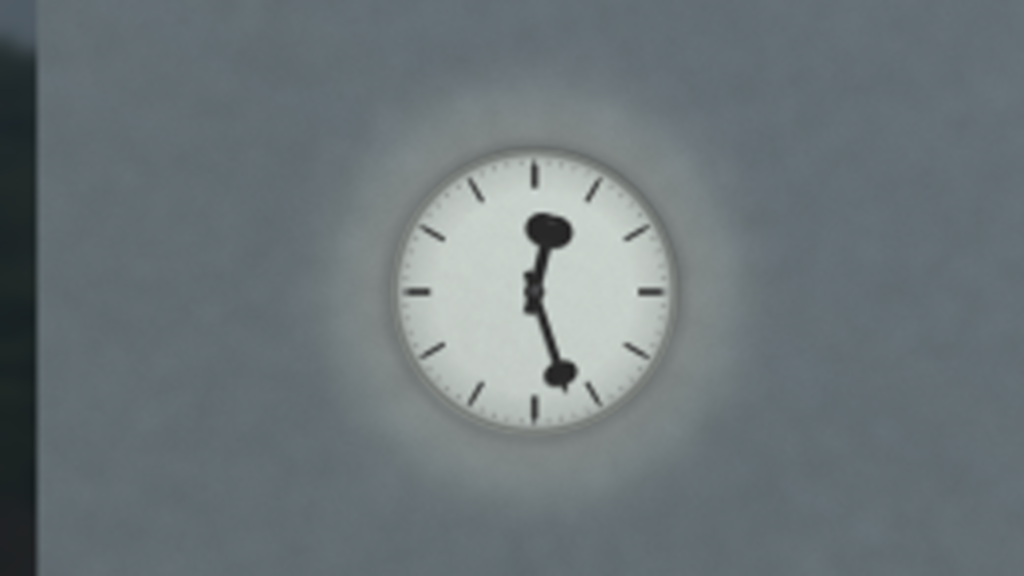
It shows 12:27
